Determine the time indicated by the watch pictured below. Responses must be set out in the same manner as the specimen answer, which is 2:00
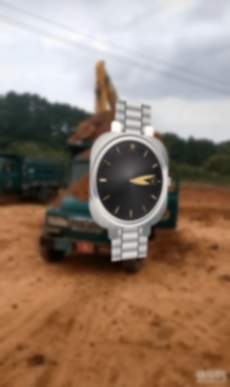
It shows 3:13
